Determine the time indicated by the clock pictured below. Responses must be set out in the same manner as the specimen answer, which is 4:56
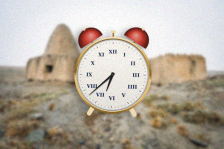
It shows 6:38
